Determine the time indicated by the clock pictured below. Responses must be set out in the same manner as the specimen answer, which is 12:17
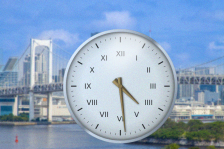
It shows 4:29
